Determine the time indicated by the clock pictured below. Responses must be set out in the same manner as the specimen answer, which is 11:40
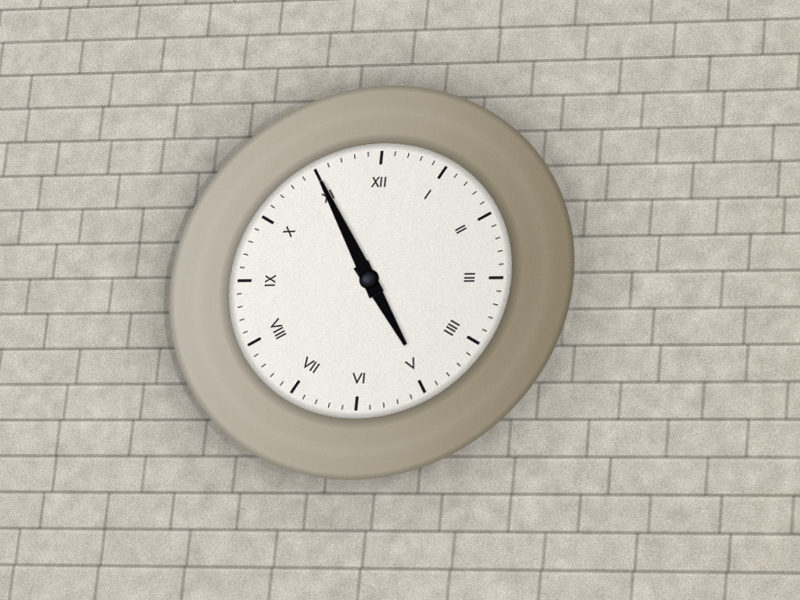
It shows 4:55
